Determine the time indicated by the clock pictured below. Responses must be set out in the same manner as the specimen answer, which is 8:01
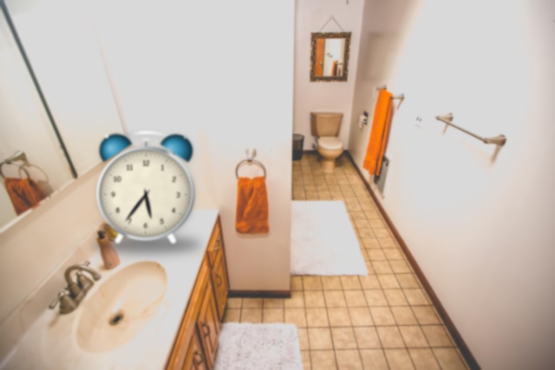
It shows 5:36
